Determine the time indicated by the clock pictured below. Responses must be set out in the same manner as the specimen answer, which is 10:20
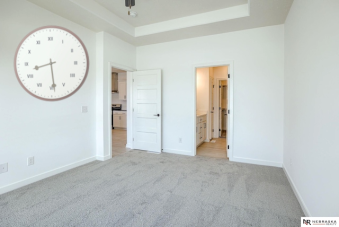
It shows 8:29
